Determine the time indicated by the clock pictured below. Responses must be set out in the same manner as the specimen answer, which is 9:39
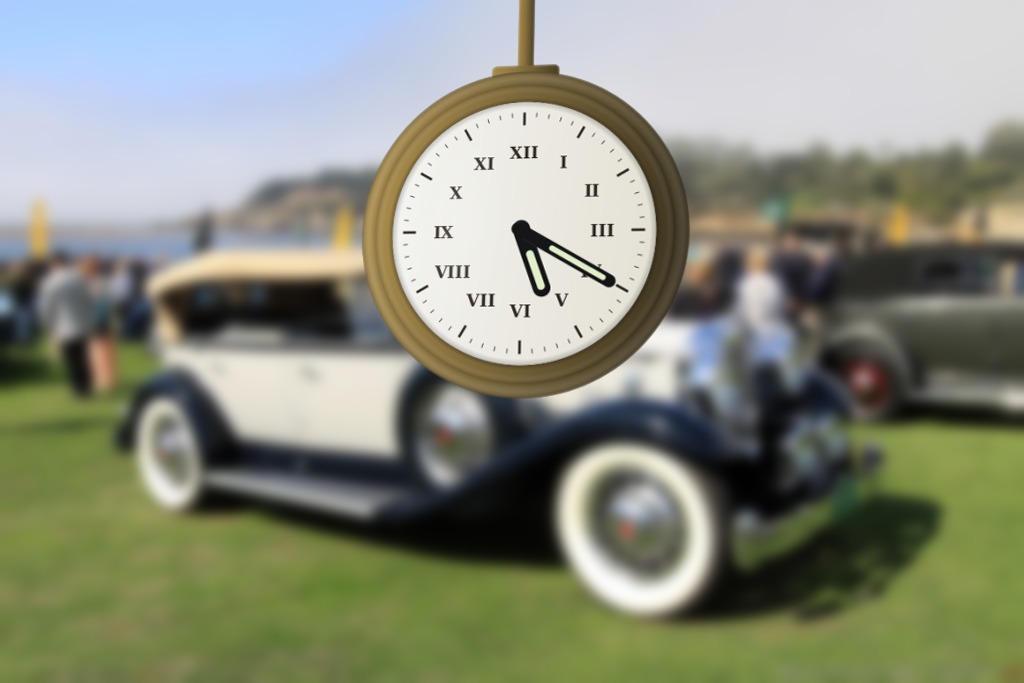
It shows 5:20
